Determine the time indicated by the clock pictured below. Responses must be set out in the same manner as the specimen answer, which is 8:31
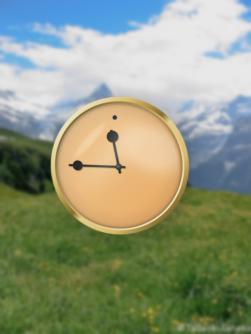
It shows 11:46
